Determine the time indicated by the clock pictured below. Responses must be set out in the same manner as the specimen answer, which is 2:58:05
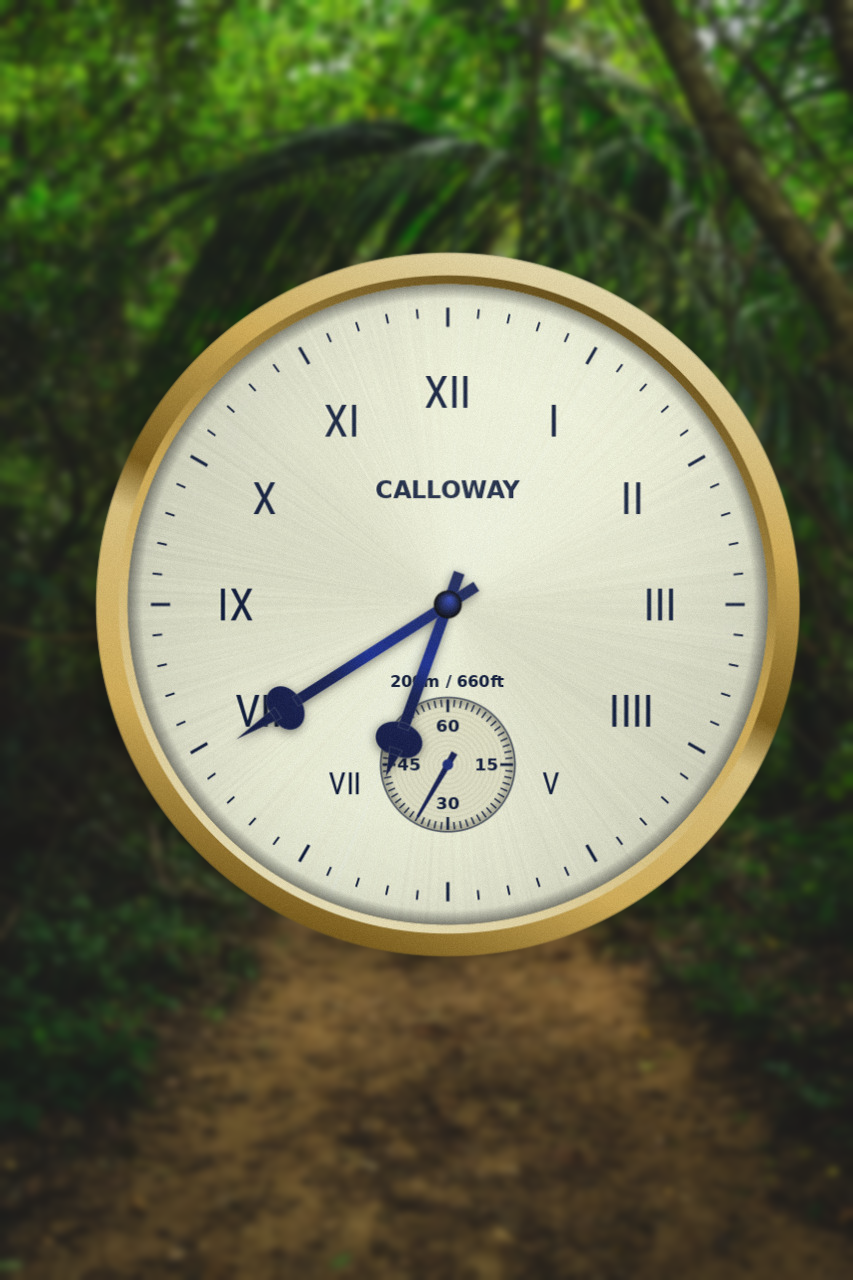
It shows 6:39:35
